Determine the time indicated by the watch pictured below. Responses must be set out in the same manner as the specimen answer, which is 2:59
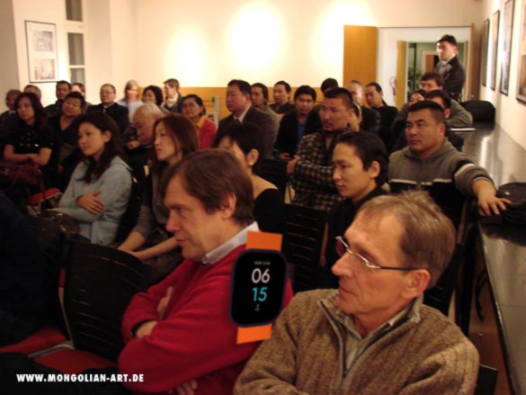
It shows 6:15
